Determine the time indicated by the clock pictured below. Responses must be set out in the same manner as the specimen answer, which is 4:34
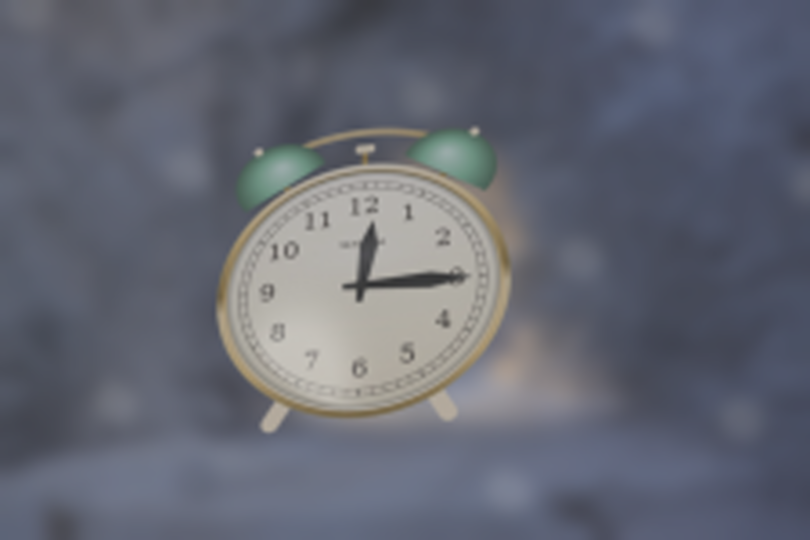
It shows 12:15
